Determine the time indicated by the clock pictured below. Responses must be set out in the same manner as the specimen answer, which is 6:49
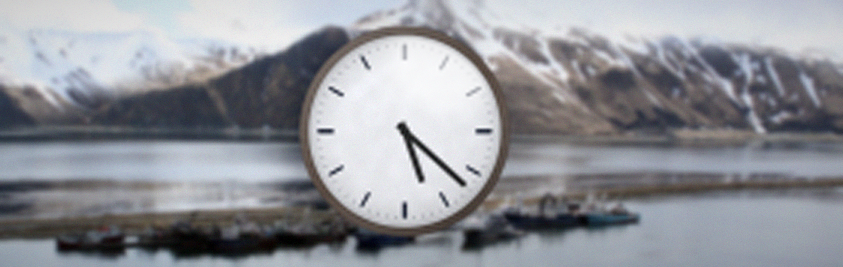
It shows 5:22
